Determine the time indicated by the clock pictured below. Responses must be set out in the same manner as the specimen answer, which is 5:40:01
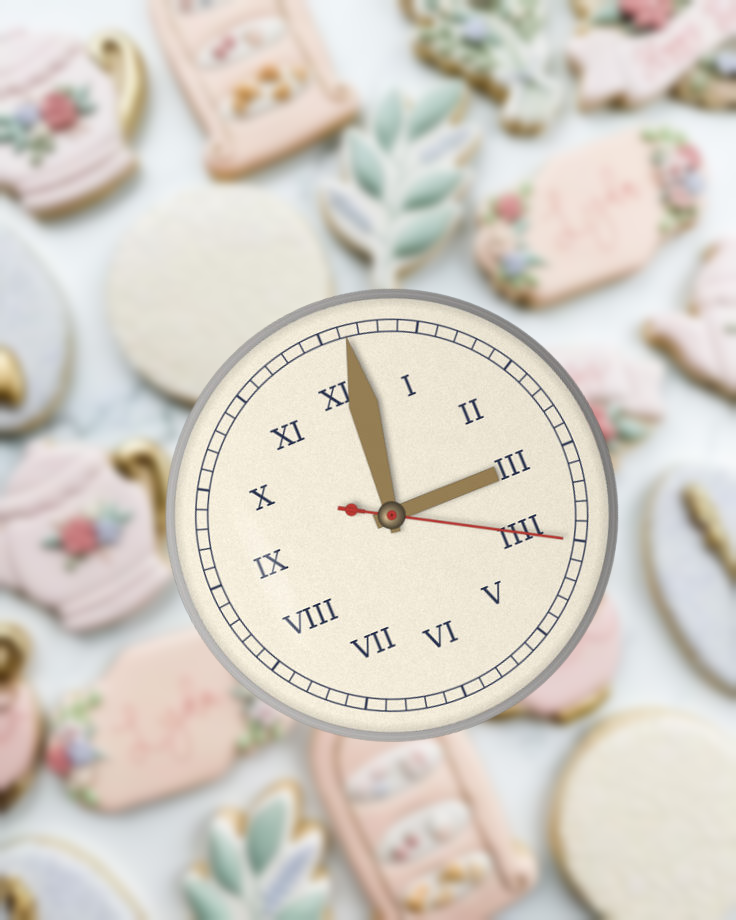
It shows 3:01:20
